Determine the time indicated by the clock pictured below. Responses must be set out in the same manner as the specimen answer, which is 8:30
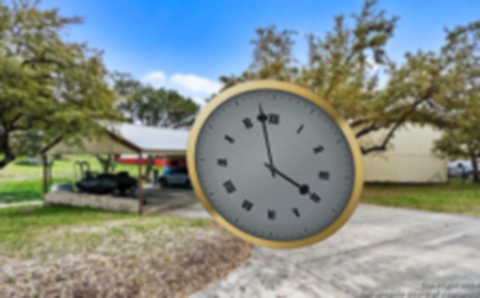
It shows 3:58
